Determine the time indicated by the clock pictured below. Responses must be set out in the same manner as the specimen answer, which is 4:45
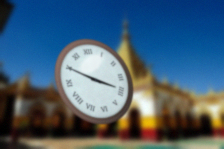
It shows 3:50
